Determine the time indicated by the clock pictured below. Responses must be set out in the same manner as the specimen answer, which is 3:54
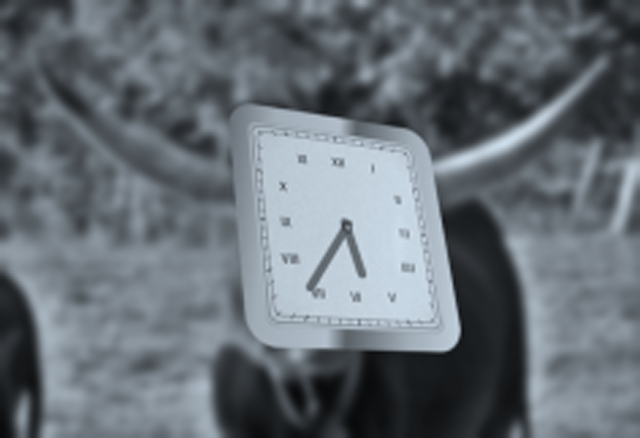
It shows 5:36
